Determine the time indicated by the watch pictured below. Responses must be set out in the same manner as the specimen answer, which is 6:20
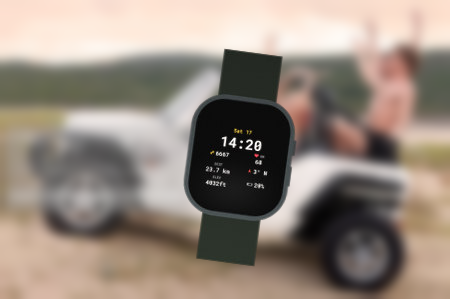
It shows 14:20
